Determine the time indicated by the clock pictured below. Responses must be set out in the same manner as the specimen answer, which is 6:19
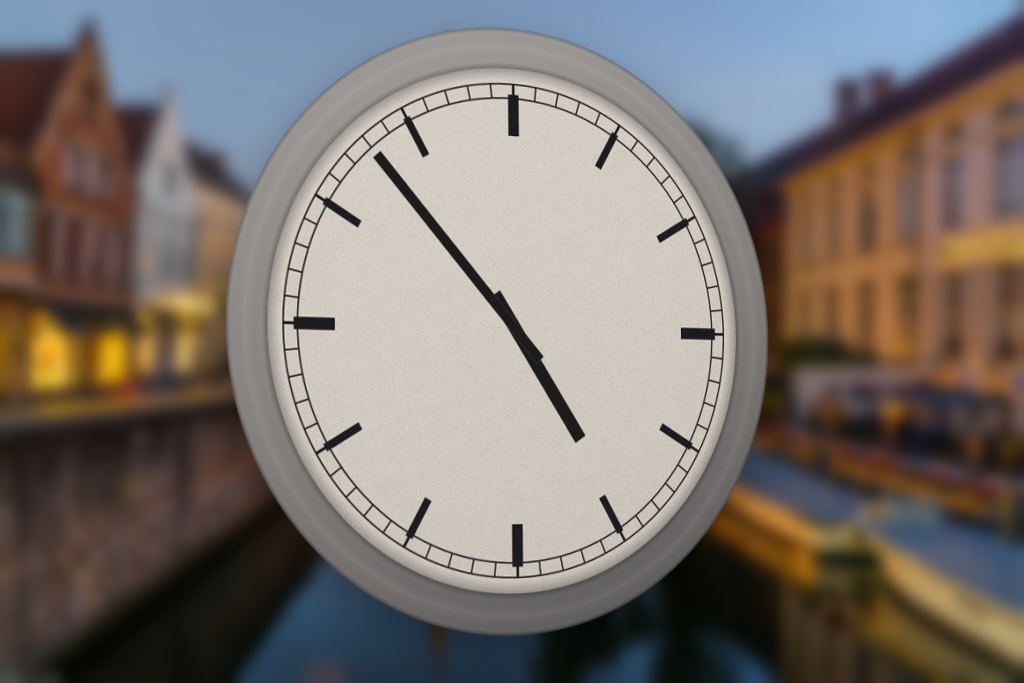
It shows 4:53
